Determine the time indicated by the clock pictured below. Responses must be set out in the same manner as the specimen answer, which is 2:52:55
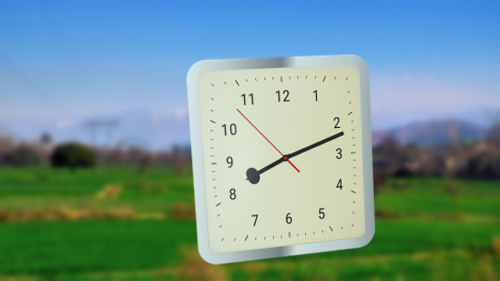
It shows 8:11:53
